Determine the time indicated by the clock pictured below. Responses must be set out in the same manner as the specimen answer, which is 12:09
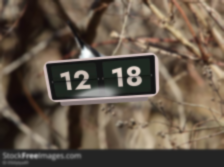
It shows 12:18
